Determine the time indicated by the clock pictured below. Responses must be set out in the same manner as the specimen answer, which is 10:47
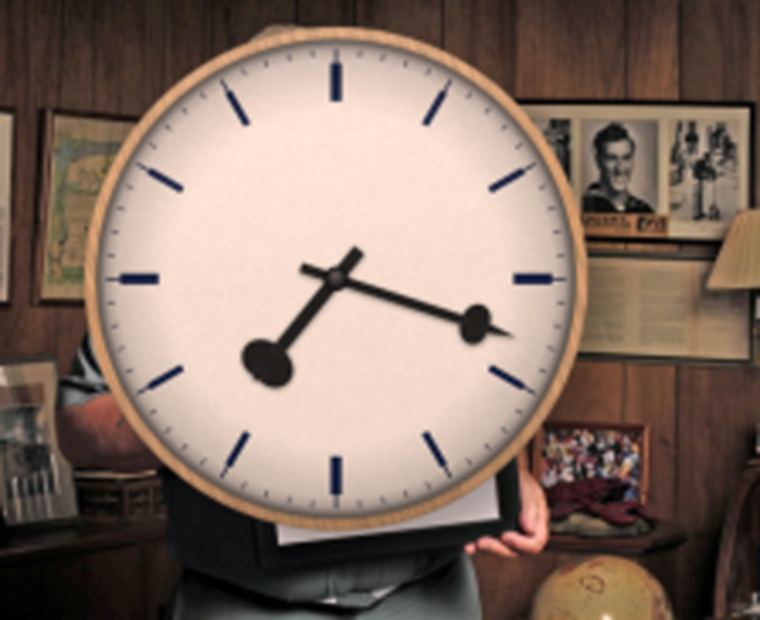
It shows 7:18
